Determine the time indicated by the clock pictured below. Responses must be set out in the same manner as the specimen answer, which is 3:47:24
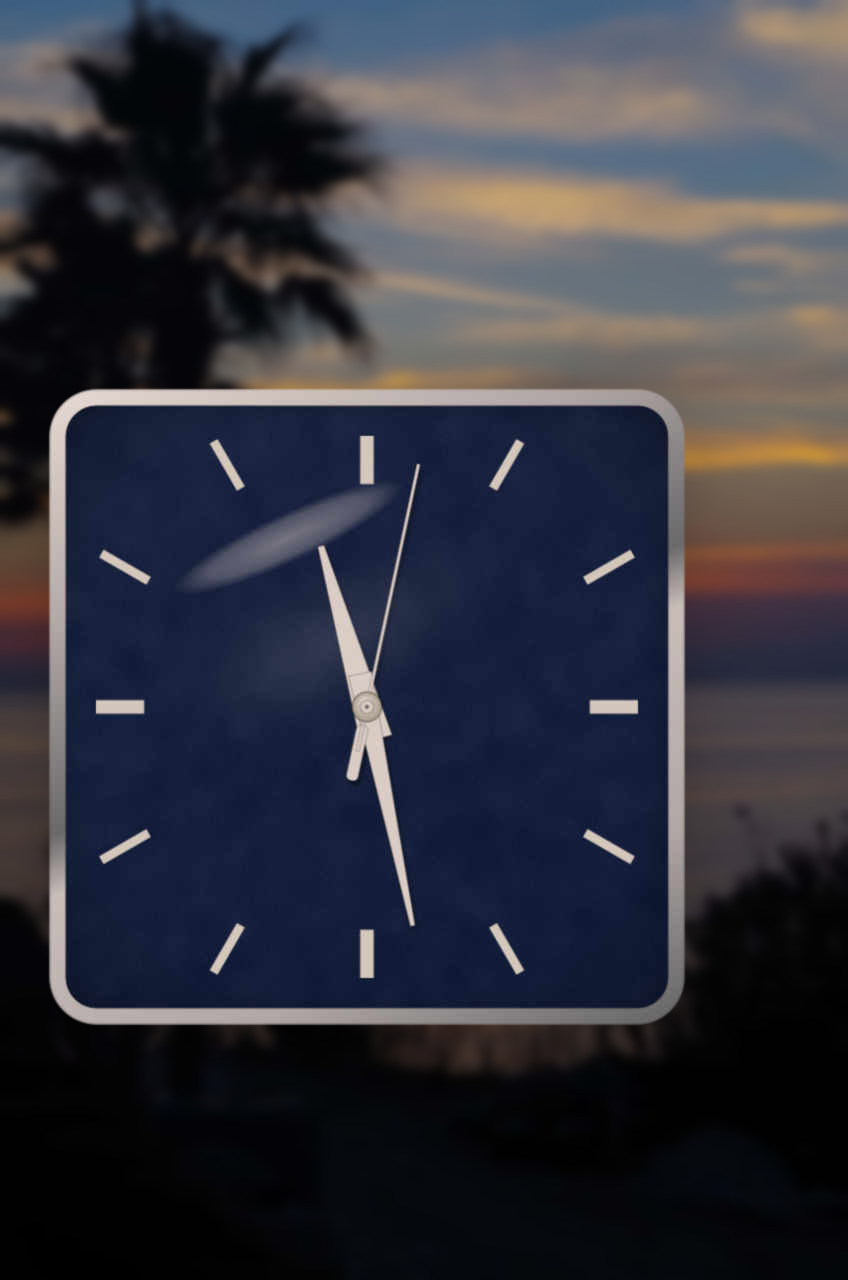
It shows 11:28:02
